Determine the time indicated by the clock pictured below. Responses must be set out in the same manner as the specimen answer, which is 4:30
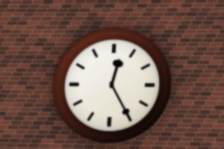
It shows 12:25
